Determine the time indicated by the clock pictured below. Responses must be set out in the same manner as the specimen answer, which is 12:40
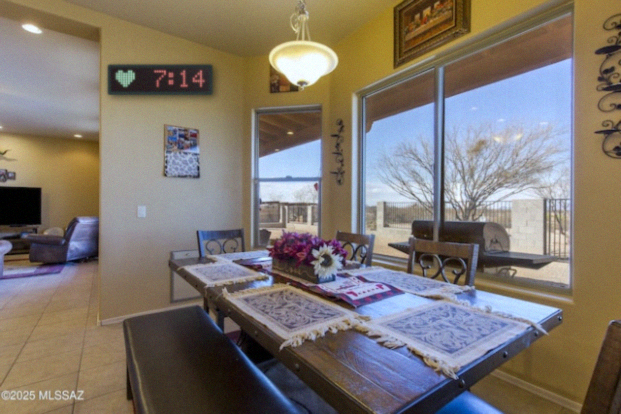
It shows 7:14
